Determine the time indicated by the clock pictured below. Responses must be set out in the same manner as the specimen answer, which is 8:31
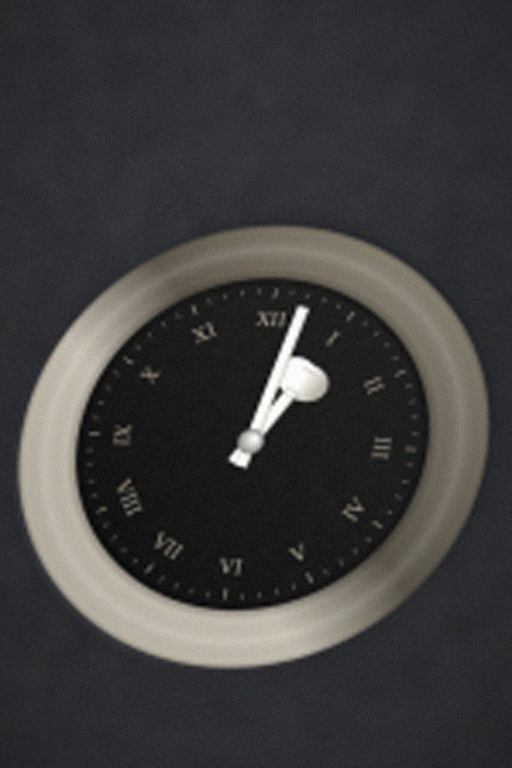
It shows 1:02
